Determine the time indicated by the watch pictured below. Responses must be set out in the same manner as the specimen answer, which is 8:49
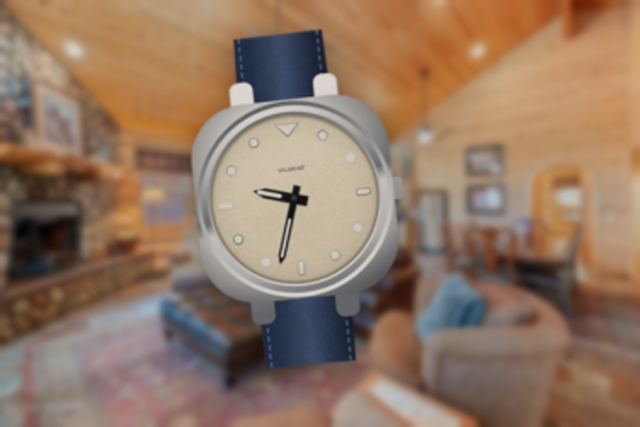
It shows 9:33
